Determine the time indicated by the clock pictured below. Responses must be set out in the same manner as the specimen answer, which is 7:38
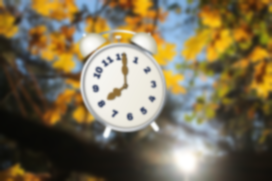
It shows 8:01
